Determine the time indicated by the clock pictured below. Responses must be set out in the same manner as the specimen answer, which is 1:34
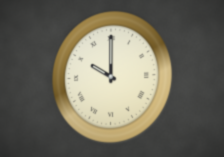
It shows 10:00
